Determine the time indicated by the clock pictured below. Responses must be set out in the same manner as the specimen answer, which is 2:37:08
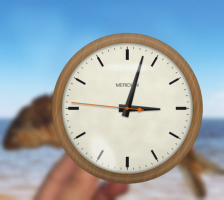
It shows 3:02:46
